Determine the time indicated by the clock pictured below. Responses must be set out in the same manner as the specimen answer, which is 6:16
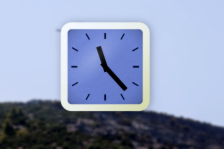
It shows 11:23
